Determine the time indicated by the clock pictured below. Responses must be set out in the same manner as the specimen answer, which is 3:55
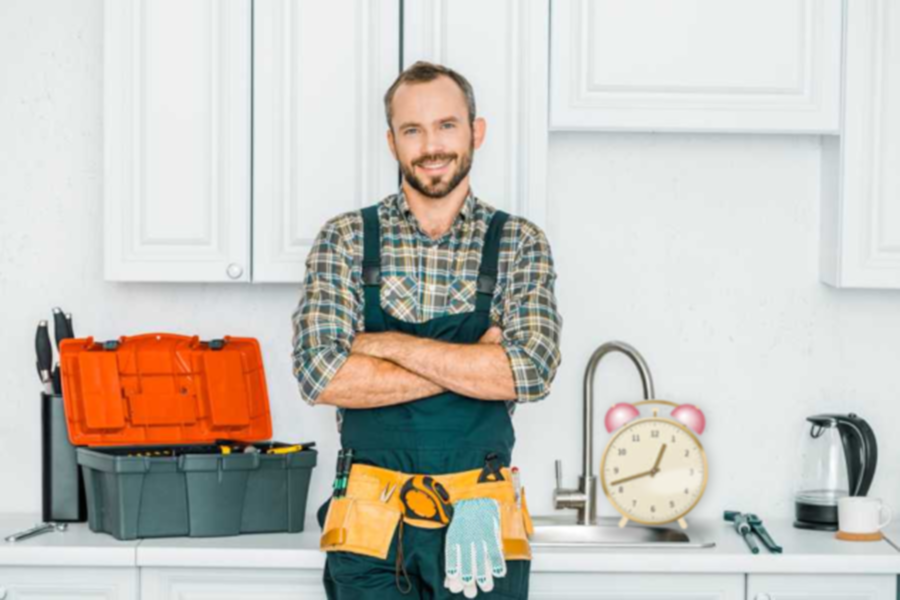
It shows 12:42
